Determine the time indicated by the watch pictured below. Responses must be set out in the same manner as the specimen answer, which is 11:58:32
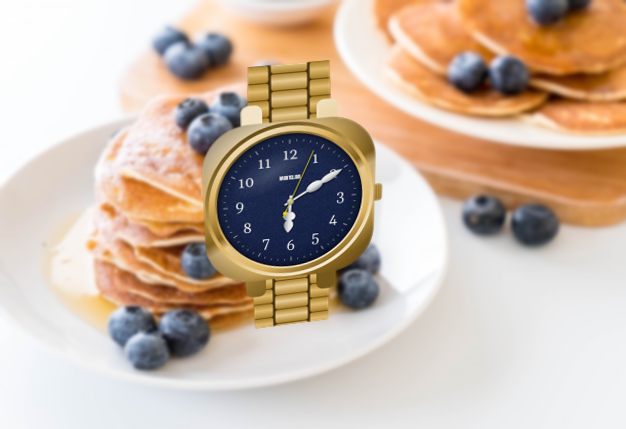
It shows 6:10:04
